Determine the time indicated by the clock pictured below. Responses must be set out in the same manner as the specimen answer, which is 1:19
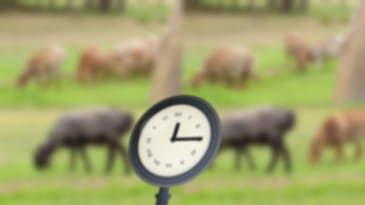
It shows 12:15
